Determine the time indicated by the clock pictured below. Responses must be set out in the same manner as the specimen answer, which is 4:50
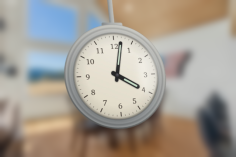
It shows 4:02
